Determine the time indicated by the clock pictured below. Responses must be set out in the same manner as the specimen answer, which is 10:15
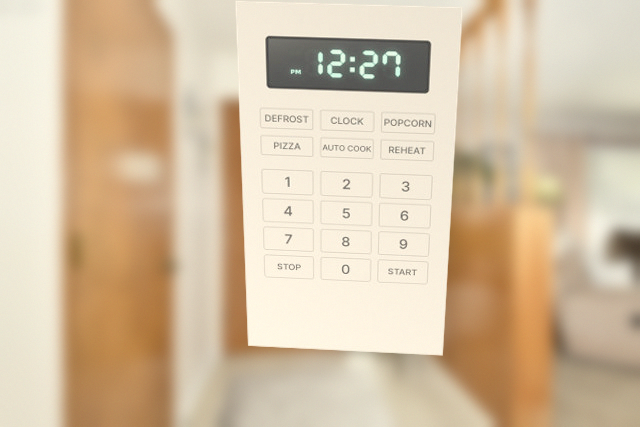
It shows 12:27
